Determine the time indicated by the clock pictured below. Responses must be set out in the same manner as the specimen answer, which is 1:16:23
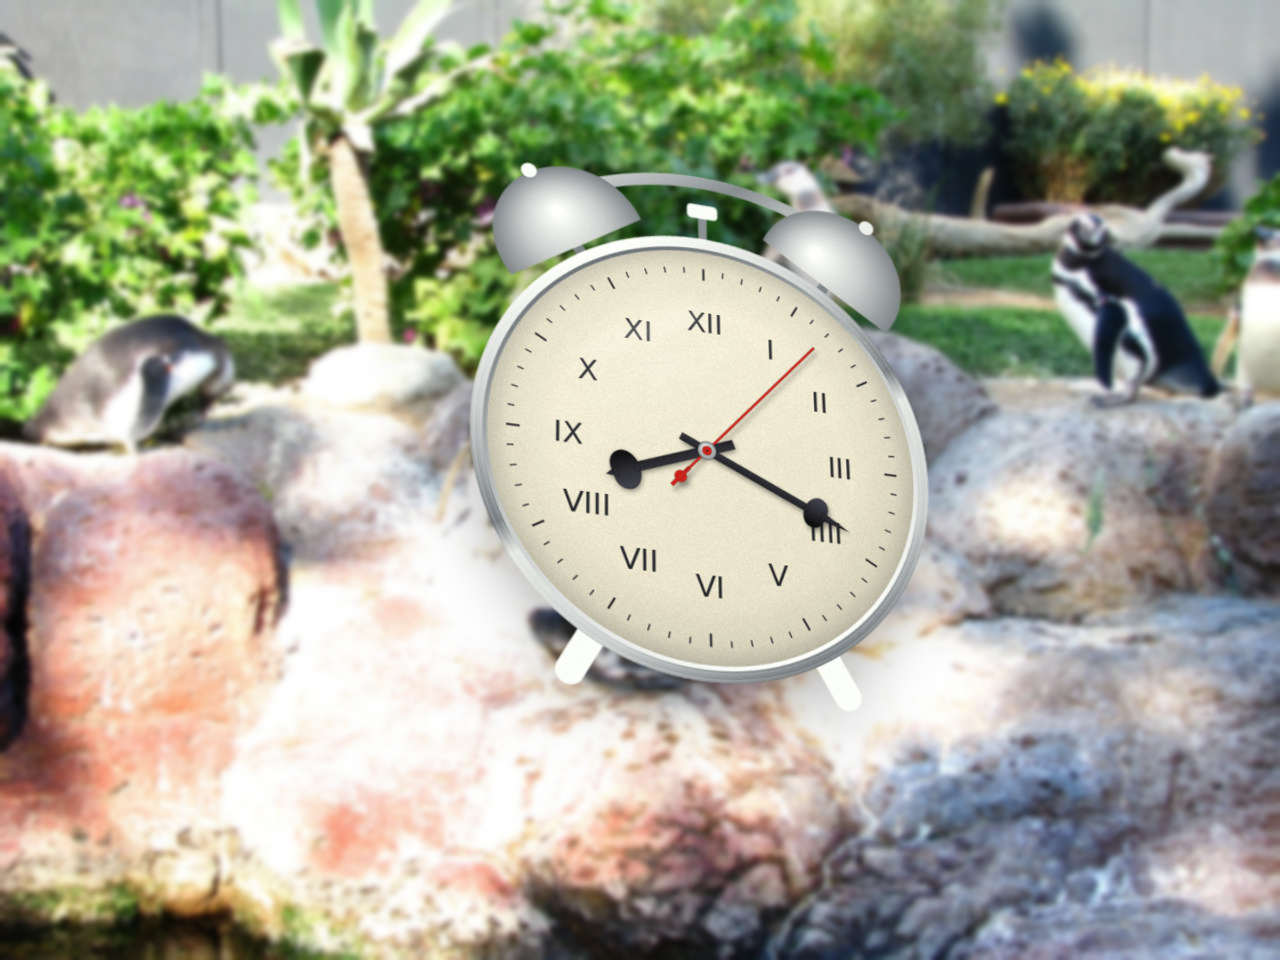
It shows 8:19:07
